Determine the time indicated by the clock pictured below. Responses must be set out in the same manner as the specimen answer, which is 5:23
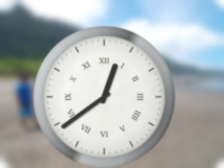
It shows 12:39
